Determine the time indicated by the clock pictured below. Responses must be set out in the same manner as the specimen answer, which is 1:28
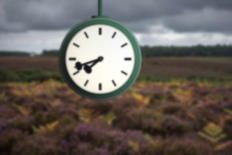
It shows 7:42
